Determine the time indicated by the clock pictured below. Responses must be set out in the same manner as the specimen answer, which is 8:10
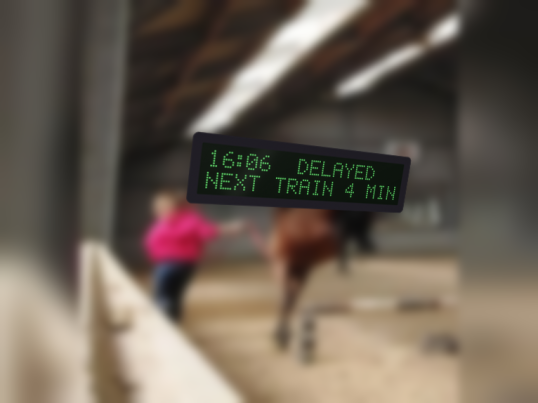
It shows 16:06
